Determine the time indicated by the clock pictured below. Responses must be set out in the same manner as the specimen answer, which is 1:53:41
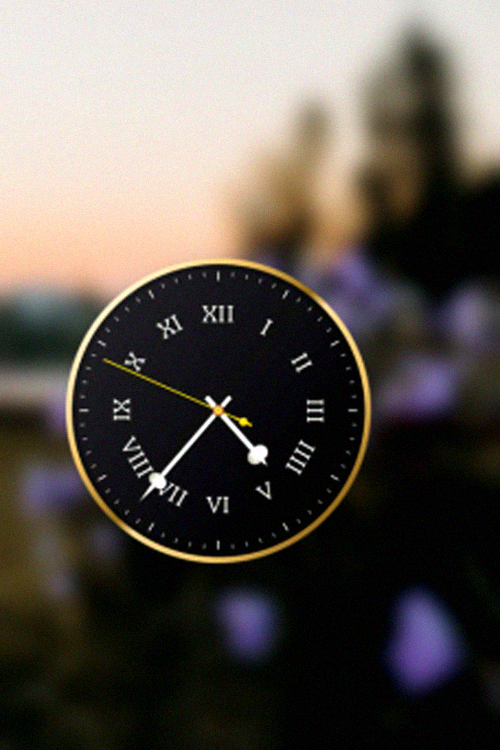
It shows 4:36:49
